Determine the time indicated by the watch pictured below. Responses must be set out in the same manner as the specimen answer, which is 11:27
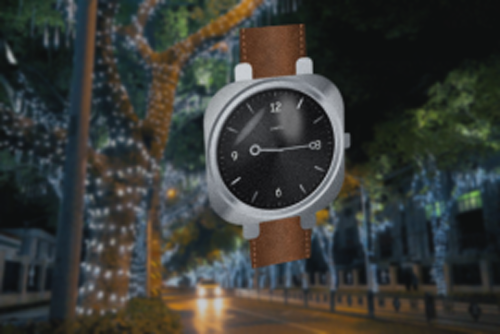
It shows 9:15
